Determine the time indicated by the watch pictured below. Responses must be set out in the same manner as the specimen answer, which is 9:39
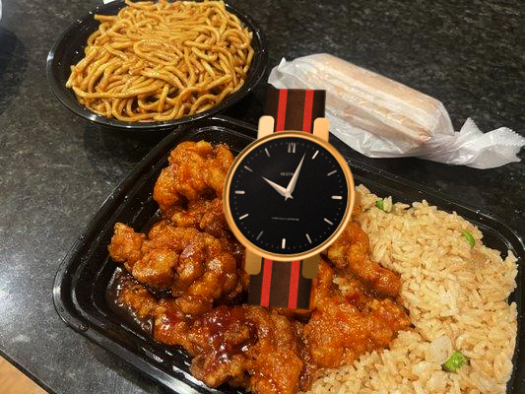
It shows 10:03
